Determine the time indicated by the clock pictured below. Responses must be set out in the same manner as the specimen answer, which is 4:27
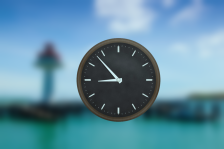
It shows 8:53
